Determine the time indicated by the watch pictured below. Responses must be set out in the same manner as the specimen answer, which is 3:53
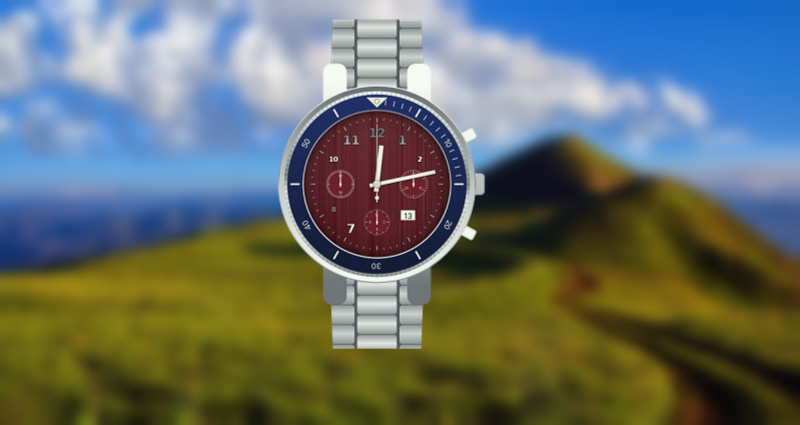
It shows 12:13
